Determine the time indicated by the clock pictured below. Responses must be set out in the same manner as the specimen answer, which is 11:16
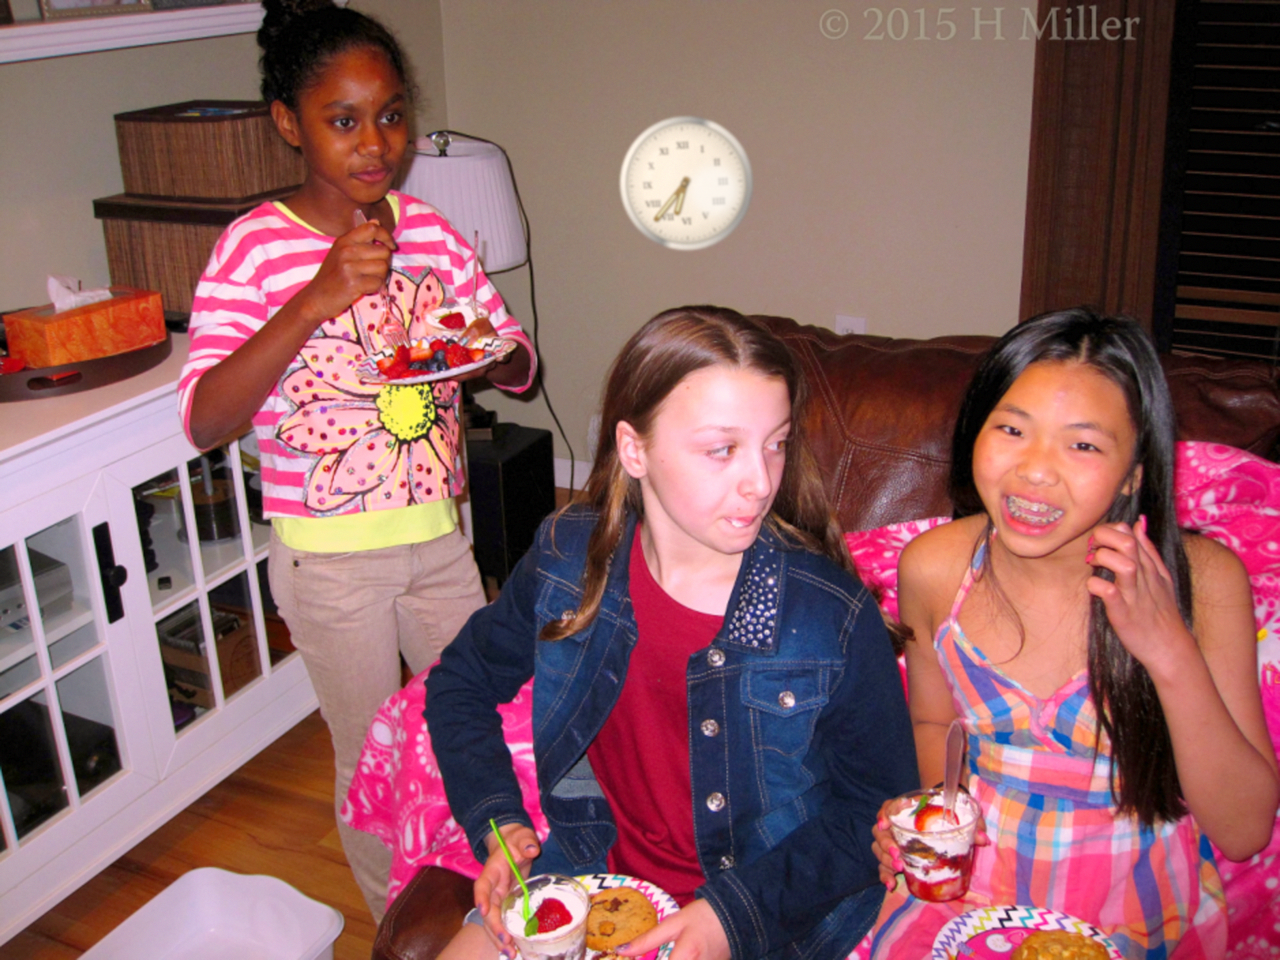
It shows 6:37
